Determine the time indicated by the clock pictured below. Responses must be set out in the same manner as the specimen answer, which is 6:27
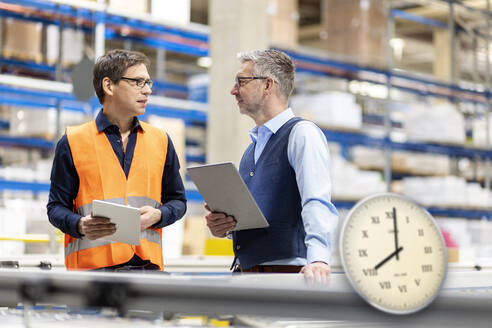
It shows 8:01
